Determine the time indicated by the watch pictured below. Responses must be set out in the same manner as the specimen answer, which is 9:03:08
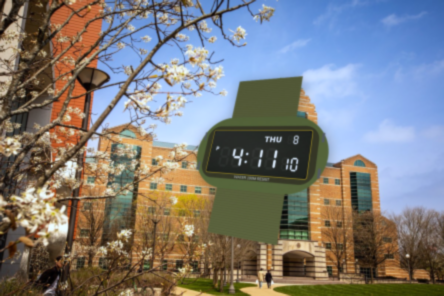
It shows 4:11:10
